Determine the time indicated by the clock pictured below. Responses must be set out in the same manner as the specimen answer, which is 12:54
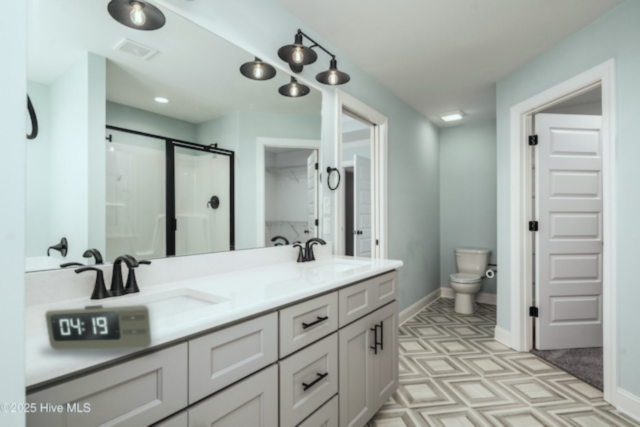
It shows 4:19
